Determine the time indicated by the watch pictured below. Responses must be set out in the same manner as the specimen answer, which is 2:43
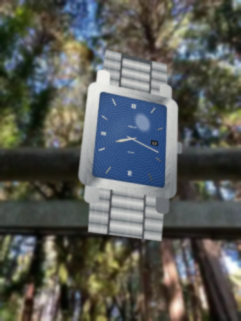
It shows 8:18
